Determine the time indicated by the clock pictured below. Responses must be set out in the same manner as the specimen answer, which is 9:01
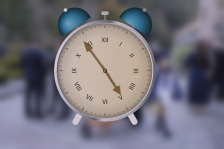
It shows 4:54
